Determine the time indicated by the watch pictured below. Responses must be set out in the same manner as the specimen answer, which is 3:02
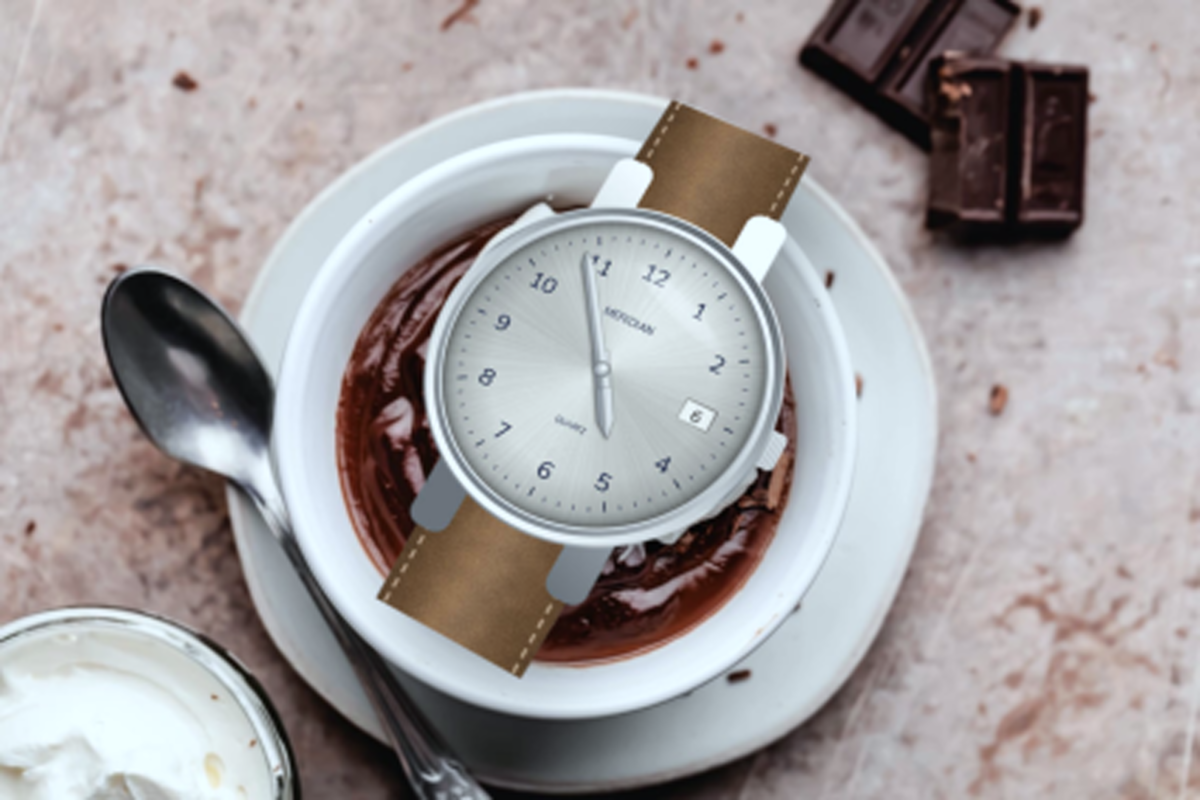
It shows 4:54
